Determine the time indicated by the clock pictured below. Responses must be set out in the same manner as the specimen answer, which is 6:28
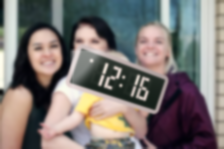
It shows 12:16
